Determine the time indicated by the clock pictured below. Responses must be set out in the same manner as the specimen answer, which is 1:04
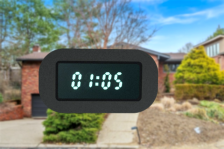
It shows 1:05
